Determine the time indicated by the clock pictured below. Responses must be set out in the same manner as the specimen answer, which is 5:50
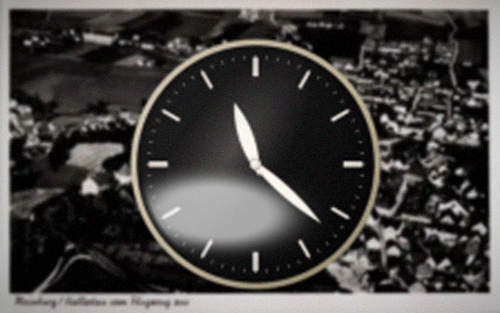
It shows 11:22
